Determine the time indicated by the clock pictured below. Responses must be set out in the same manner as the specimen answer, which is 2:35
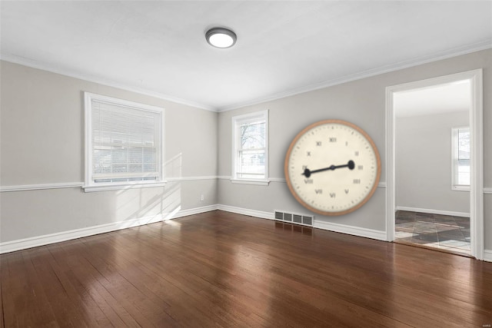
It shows 2:43
